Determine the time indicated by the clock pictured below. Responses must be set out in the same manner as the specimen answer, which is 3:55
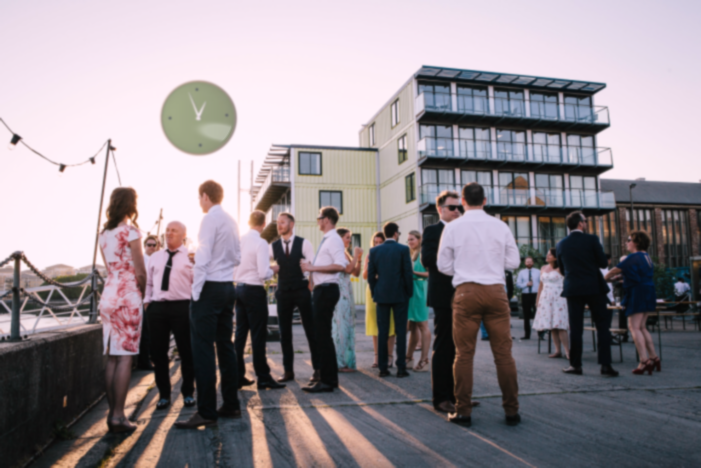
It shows 12:57
